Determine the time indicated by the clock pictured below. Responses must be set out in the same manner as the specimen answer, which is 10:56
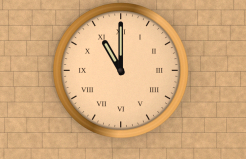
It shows 11:00
